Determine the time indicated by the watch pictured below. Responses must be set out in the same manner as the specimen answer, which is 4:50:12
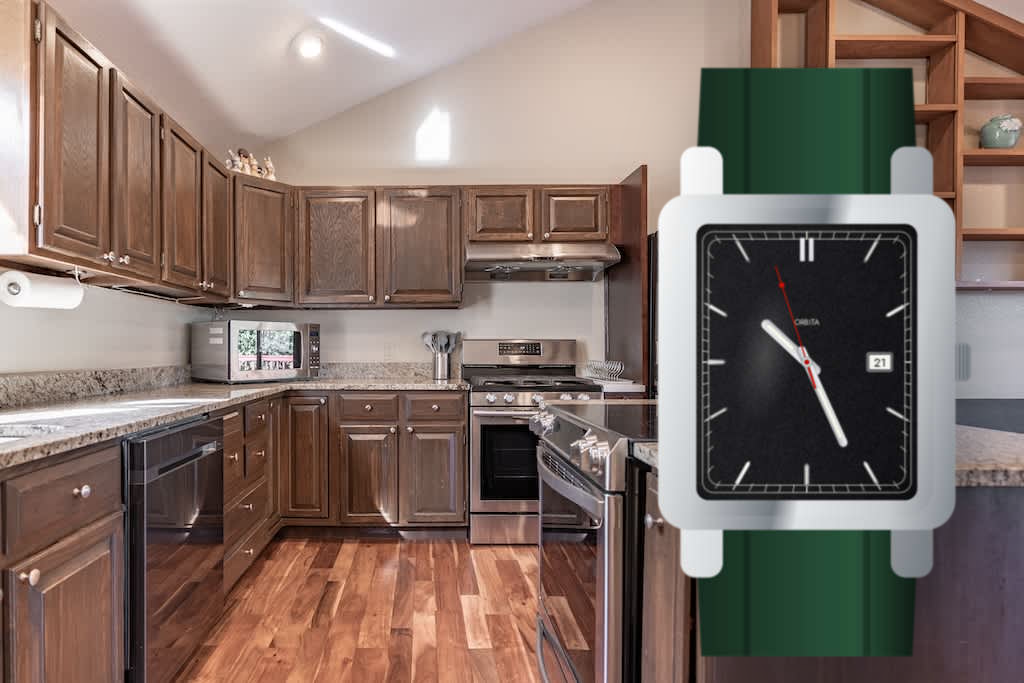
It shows 10:25:57
